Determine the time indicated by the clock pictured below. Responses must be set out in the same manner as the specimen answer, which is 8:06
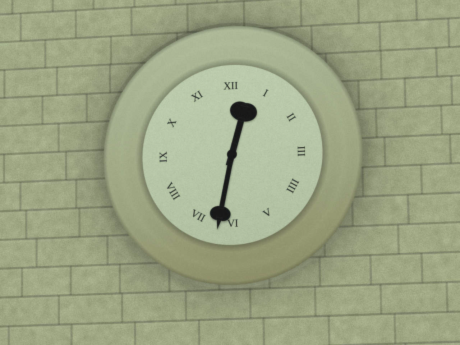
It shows 12:32
